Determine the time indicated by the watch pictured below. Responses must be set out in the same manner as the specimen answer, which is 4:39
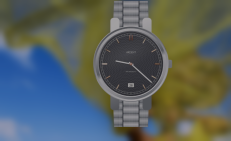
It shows 9:22
